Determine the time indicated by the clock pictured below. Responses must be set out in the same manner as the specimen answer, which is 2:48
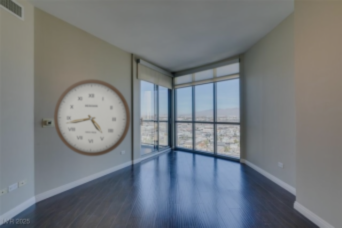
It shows 4:43
